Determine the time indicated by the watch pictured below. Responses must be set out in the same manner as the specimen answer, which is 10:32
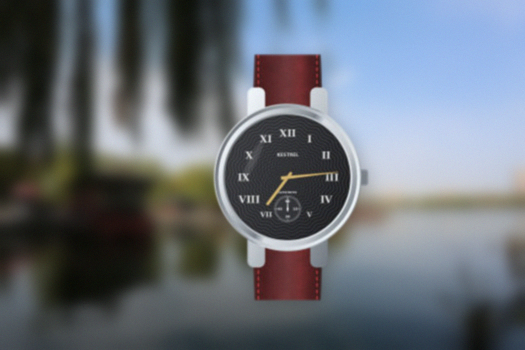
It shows 7:14
